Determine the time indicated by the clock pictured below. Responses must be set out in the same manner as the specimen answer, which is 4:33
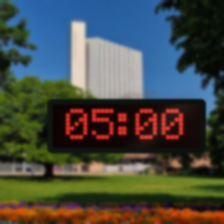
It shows 5:00
